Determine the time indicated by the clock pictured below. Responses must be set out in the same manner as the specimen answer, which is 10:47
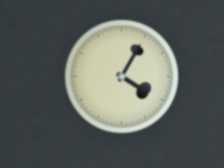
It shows 4:05
